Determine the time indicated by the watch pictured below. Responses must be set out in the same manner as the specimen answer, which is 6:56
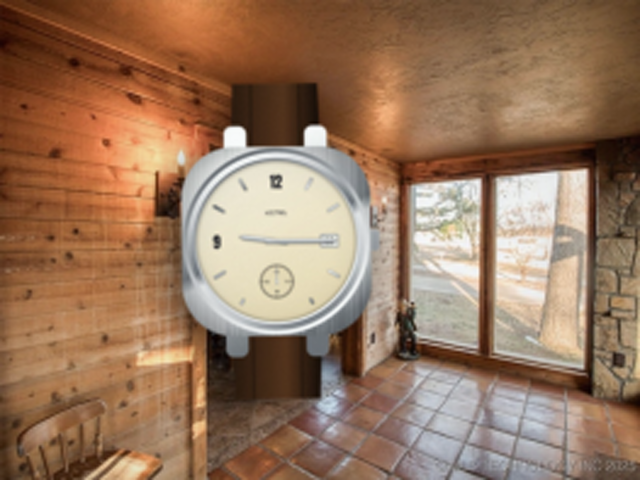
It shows 9:15
